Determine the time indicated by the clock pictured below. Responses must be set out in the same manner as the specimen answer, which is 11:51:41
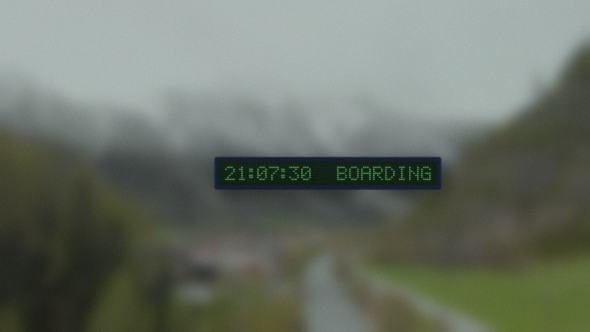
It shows 21:07:30
